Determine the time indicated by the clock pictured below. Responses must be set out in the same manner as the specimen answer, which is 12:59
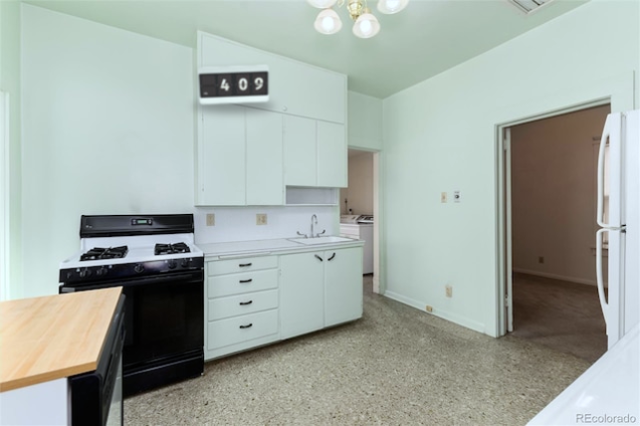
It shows 4:09
